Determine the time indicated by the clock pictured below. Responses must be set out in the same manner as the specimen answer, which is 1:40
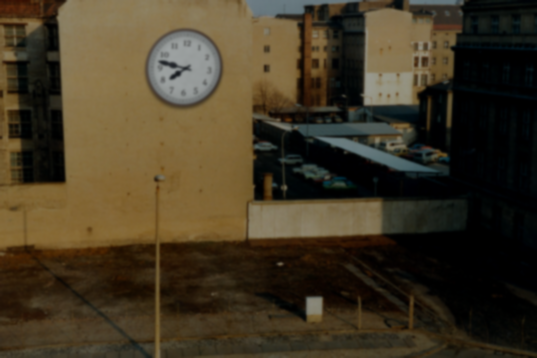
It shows 7:47
